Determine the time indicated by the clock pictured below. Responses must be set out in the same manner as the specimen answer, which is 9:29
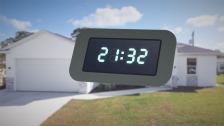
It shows 21:32
